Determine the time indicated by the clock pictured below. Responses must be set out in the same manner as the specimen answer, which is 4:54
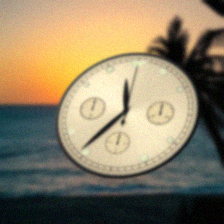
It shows 11:36
